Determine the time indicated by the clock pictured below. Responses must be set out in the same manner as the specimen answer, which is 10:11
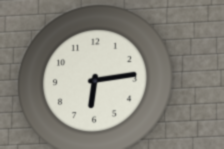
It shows 6:14
